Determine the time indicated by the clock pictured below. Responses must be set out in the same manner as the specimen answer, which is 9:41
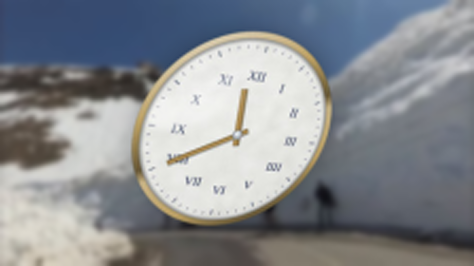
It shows 11:40
